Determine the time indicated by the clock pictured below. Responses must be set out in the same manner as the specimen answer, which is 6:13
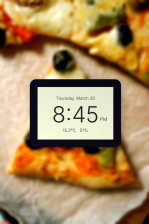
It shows 8:45
